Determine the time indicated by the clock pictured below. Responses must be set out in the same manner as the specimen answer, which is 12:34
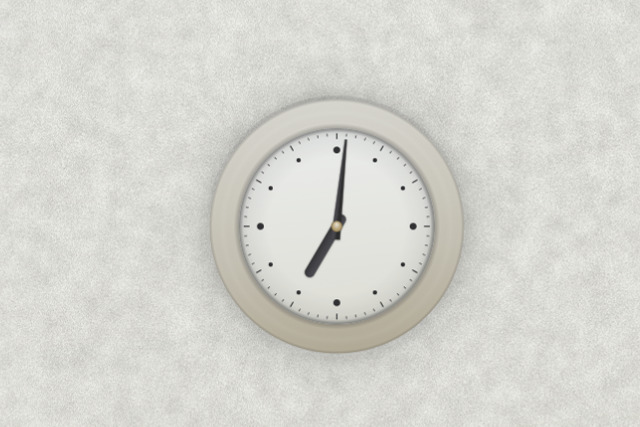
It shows 7:01
